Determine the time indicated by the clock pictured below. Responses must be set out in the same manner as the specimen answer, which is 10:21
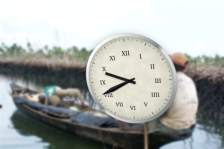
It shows 9:41
